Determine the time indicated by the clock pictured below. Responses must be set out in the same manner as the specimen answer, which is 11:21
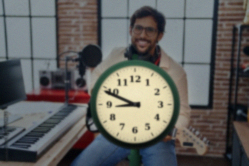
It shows 8:49
